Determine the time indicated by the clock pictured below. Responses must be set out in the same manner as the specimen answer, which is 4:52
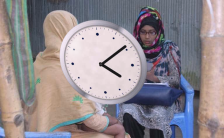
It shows 4:09
